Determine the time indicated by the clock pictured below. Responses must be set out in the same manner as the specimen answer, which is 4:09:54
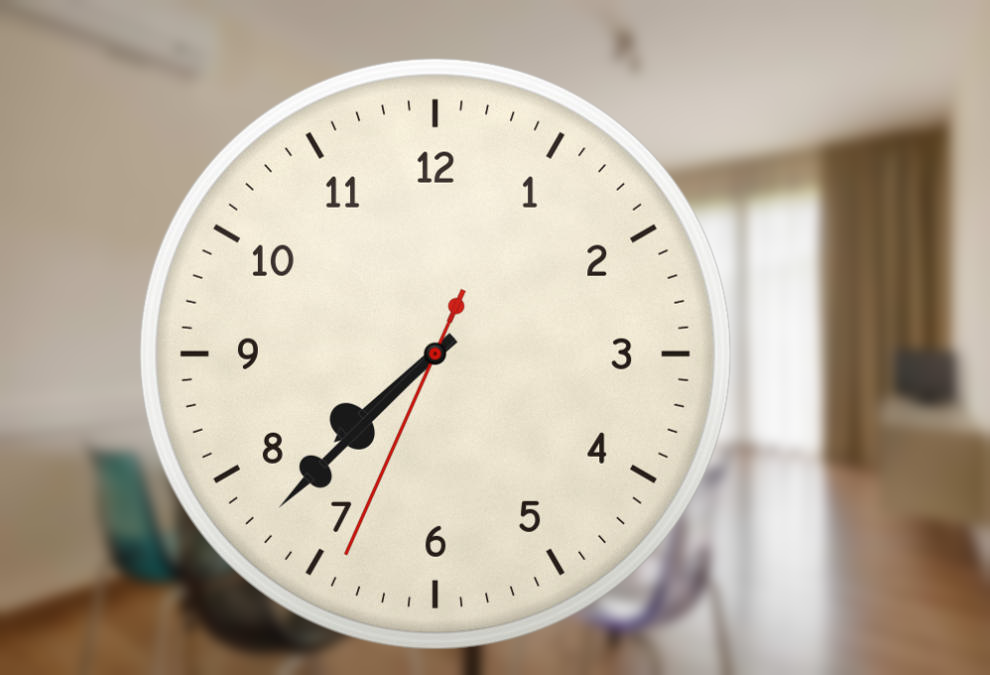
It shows 7:37:34
